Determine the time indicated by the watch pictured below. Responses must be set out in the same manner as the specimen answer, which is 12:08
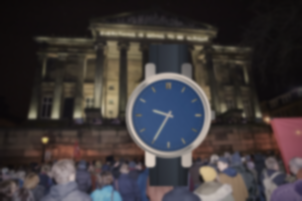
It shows 9:35
